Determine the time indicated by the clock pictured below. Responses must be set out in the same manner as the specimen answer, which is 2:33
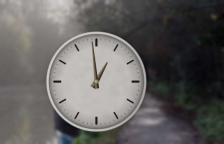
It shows 12:59
